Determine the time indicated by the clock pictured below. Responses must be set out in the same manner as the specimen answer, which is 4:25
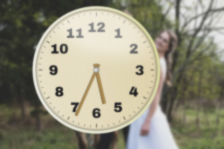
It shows 5:34
